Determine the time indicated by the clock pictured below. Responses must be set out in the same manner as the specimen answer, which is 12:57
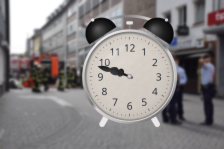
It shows 9:48
